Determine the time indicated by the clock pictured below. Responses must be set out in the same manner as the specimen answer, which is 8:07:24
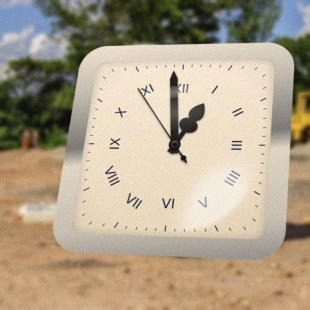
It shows 12:58:54
